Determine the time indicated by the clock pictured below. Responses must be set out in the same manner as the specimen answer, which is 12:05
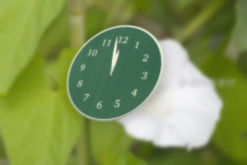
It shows 11:58
